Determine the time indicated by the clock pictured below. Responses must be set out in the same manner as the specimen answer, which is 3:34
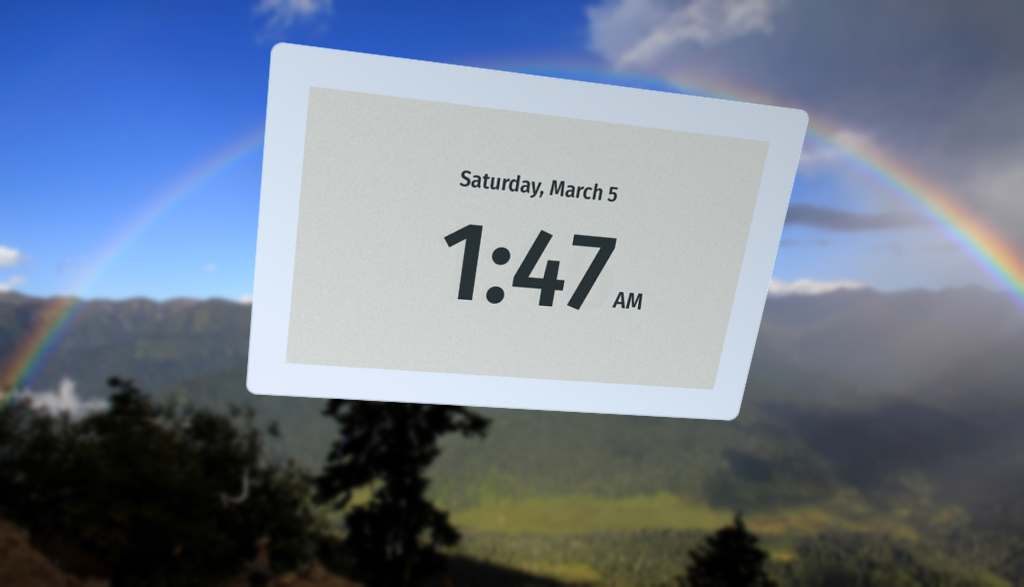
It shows 1:47
